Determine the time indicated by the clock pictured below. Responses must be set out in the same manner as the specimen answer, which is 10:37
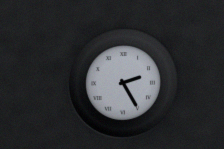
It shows 2:25
